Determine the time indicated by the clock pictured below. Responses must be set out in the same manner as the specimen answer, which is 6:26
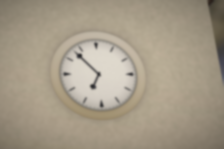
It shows 6:53
